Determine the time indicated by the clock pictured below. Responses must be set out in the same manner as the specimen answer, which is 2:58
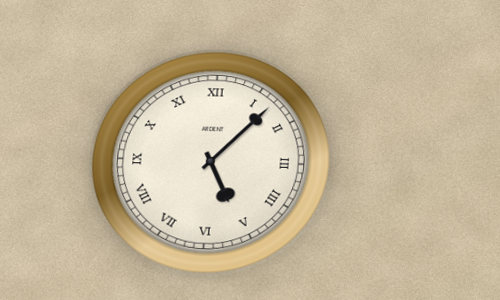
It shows 5:07
